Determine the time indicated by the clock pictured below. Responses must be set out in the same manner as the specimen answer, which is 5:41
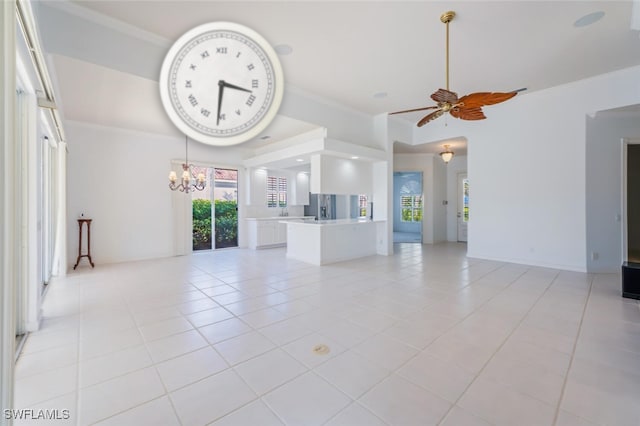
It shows 3:31
